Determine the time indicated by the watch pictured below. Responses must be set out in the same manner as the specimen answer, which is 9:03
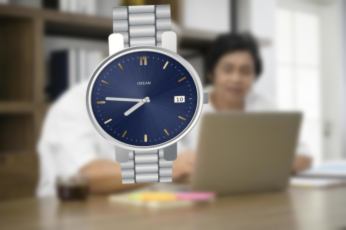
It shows 7:46
